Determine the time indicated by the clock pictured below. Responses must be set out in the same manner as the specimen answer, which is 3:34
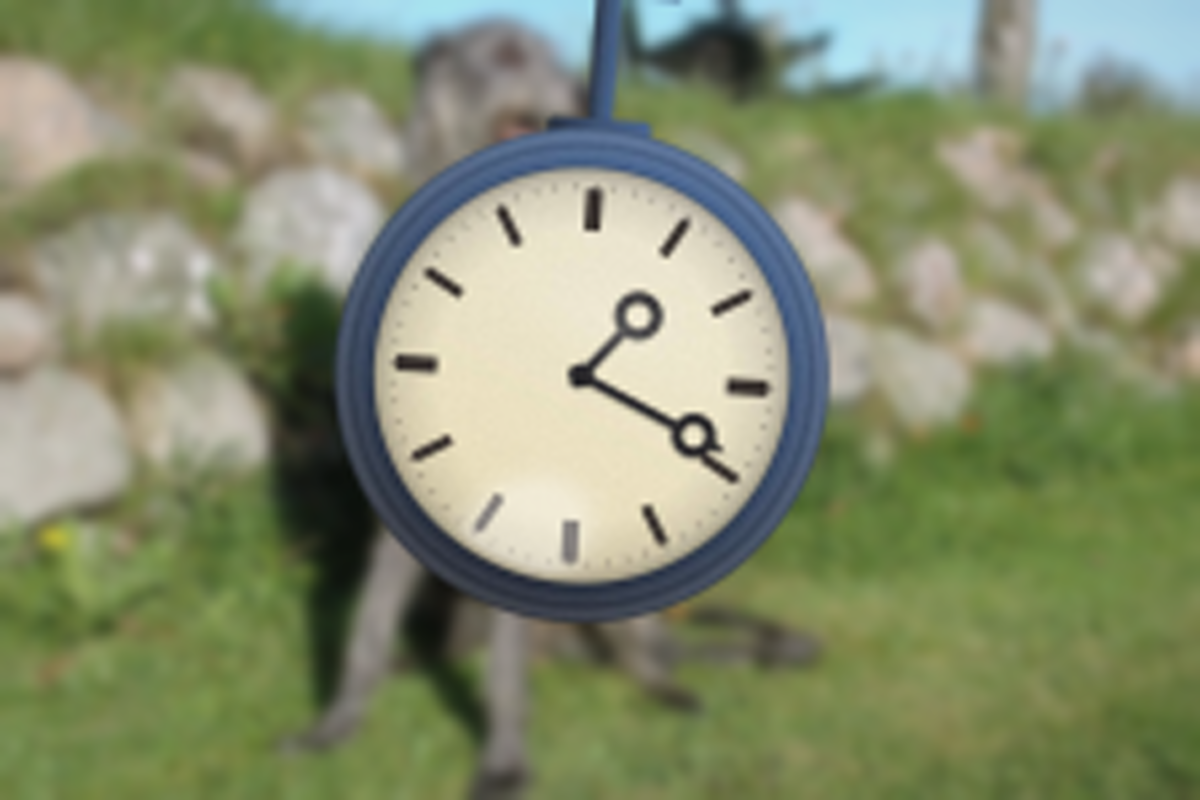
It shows 1:19
